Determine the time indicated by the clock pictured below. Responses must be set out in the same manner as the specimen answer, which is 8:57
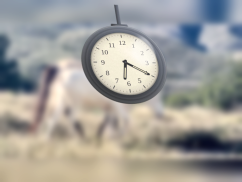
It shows 6:20
